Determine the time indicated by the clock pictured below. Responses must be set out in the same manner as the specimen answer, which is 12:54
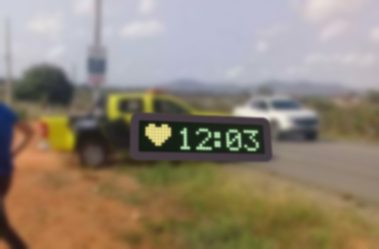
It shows 12:03
